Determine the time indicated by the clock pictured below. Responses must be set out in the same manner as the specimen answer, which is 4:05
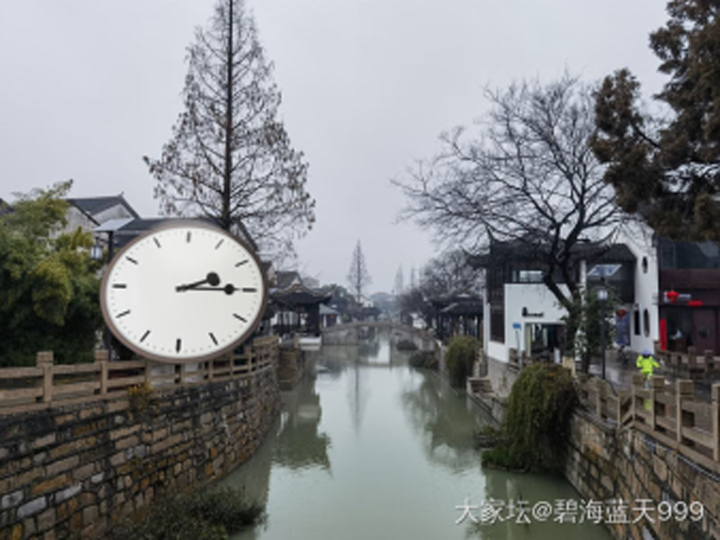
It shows 2:15
